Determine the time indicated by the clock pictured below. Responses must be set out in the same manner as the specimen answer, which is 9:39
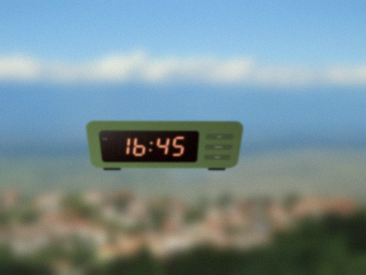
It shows 16:45
